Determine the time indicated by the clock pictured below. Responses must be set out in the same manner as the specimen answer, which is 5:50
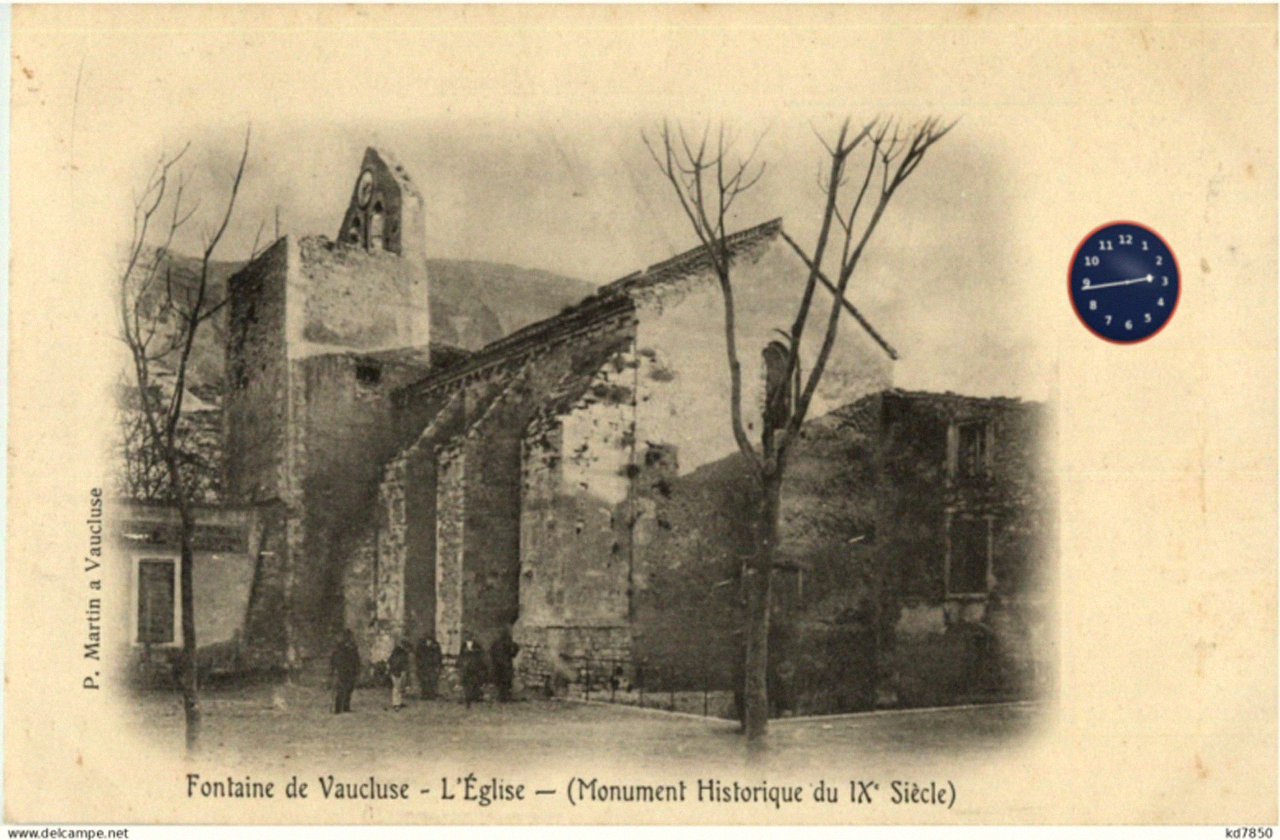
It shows 2:44
